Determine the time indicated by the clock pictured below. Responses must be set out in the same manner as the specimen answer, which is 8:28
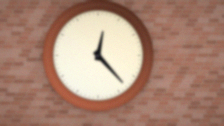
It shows 12:23
